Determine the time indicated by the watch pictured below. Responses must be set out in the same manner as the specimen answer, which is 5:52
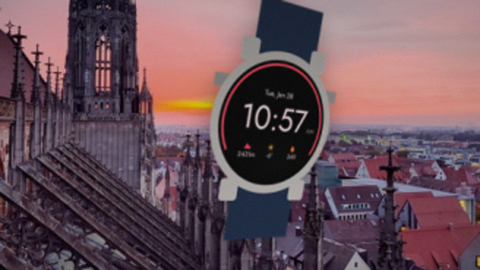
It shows 10:57
